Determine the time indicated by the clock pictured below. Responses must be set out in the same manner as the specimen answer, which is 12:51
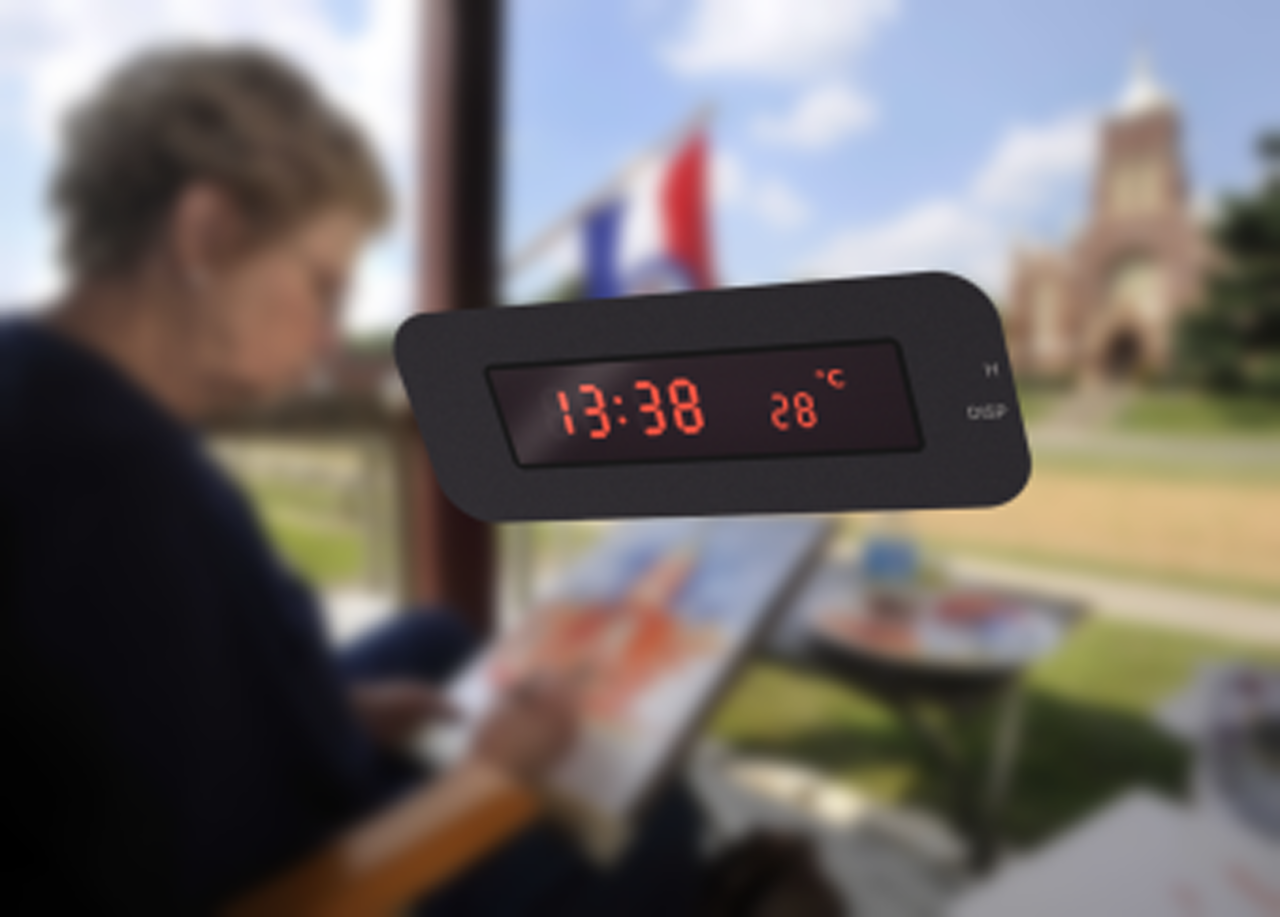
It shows 13:38
